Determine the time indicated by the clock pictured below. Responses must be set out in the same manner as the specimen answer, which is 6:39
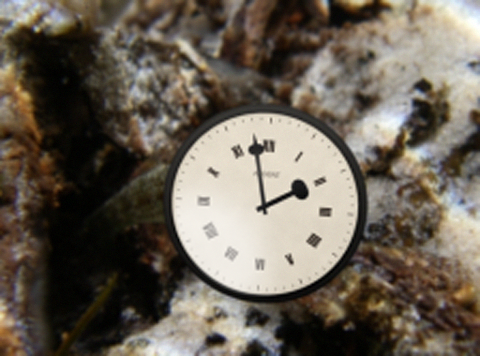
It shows 1:58
